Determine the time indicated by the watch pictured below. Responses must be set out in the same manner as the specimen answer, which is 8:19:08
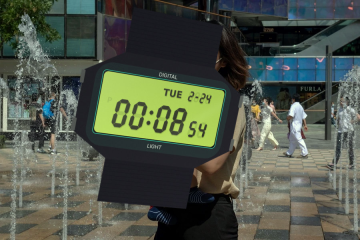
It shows 0:08:54
